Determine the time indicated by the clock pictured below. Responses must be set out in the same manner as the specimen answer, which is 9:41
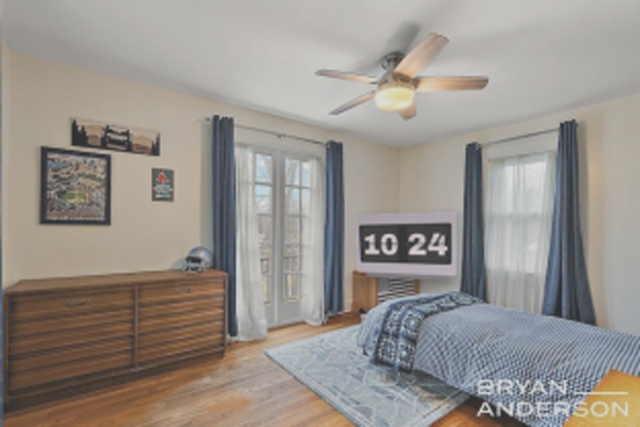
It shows 10:24
